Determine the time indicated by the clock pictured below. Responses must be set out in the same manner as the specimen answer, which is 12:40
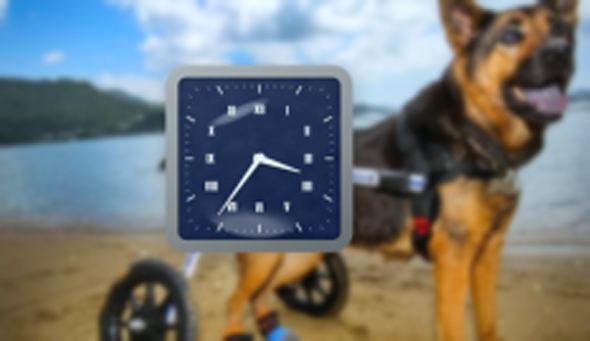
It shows 3:36
